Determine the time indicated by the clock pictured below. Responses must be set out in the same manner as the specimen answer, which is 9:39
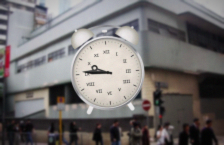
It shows 9:46
